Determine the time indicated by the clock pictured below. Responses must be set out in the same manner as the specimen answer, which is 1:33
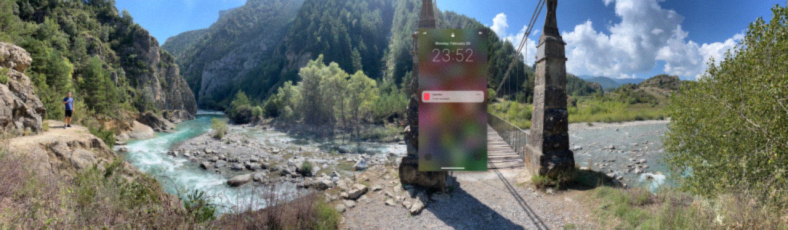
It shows 23:52
